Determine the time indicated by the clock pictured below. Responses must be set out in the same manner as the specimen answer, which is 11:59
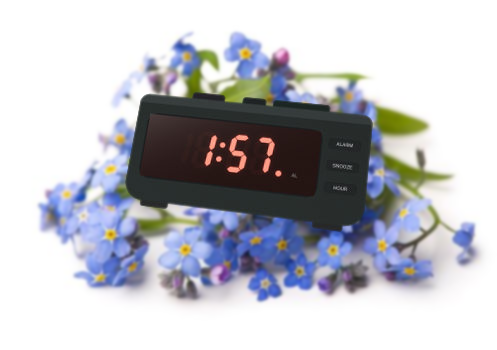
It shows 1:57
